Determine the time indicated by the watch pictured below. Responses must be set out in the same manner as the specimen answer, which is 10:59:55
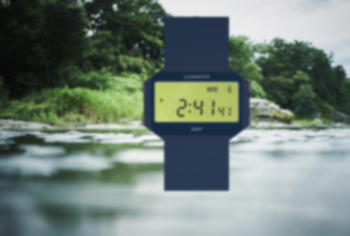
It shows 2:41:41
